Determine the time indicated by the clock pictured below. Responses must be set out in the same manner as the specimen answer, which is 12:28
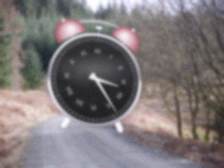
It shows 3:24
